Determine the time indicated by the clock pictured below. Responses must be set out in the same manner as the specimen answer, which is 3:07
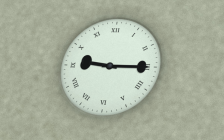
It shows 9:15
